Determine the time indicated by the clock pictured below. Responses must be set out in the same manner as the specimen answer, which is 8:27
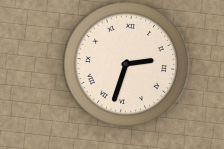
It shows 2:32
